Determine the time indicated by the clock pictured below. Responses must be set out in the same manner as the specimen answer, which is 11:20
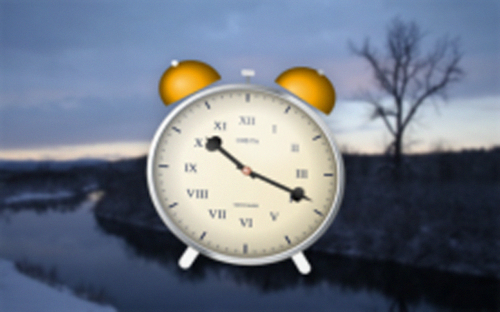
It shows 10:19
